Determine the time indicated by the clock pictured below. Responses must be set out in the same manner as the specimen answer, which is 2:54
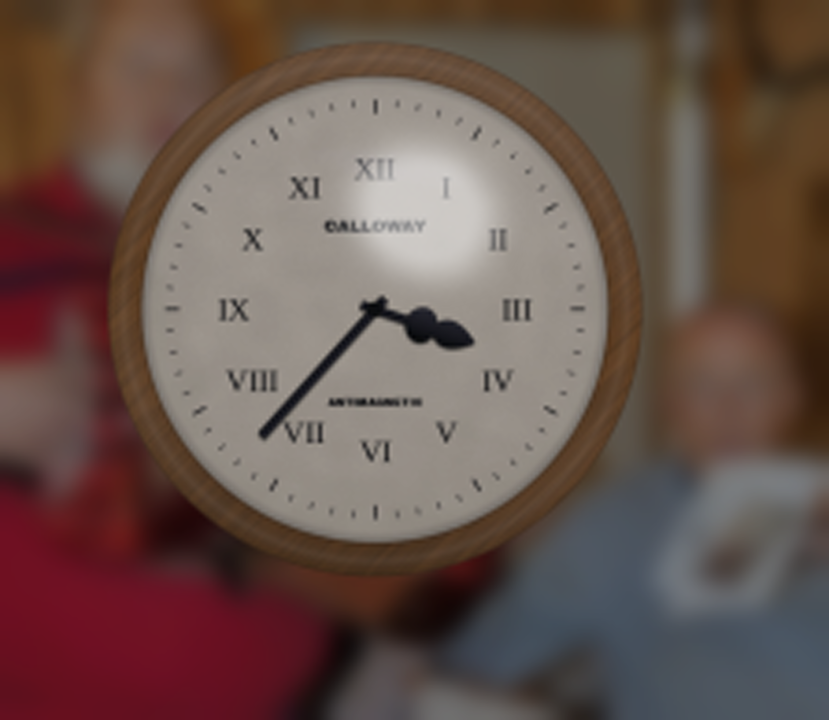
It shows 3:37
